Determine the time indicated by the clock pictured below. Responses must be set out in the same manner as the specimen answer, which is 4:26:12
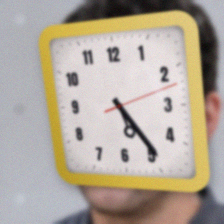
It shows 5:24:12
